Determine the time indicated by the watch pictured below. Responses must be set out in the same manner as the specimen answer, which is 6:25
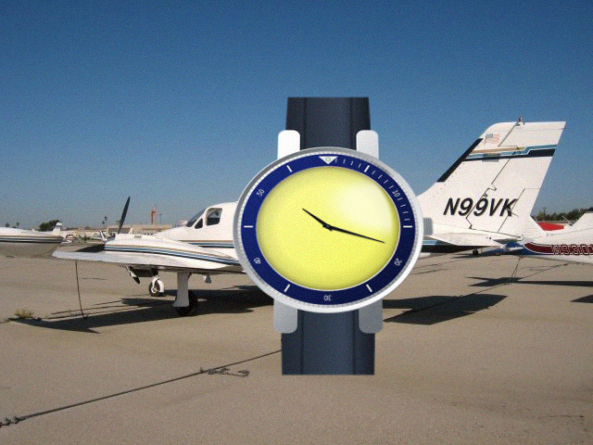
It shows 10:18
